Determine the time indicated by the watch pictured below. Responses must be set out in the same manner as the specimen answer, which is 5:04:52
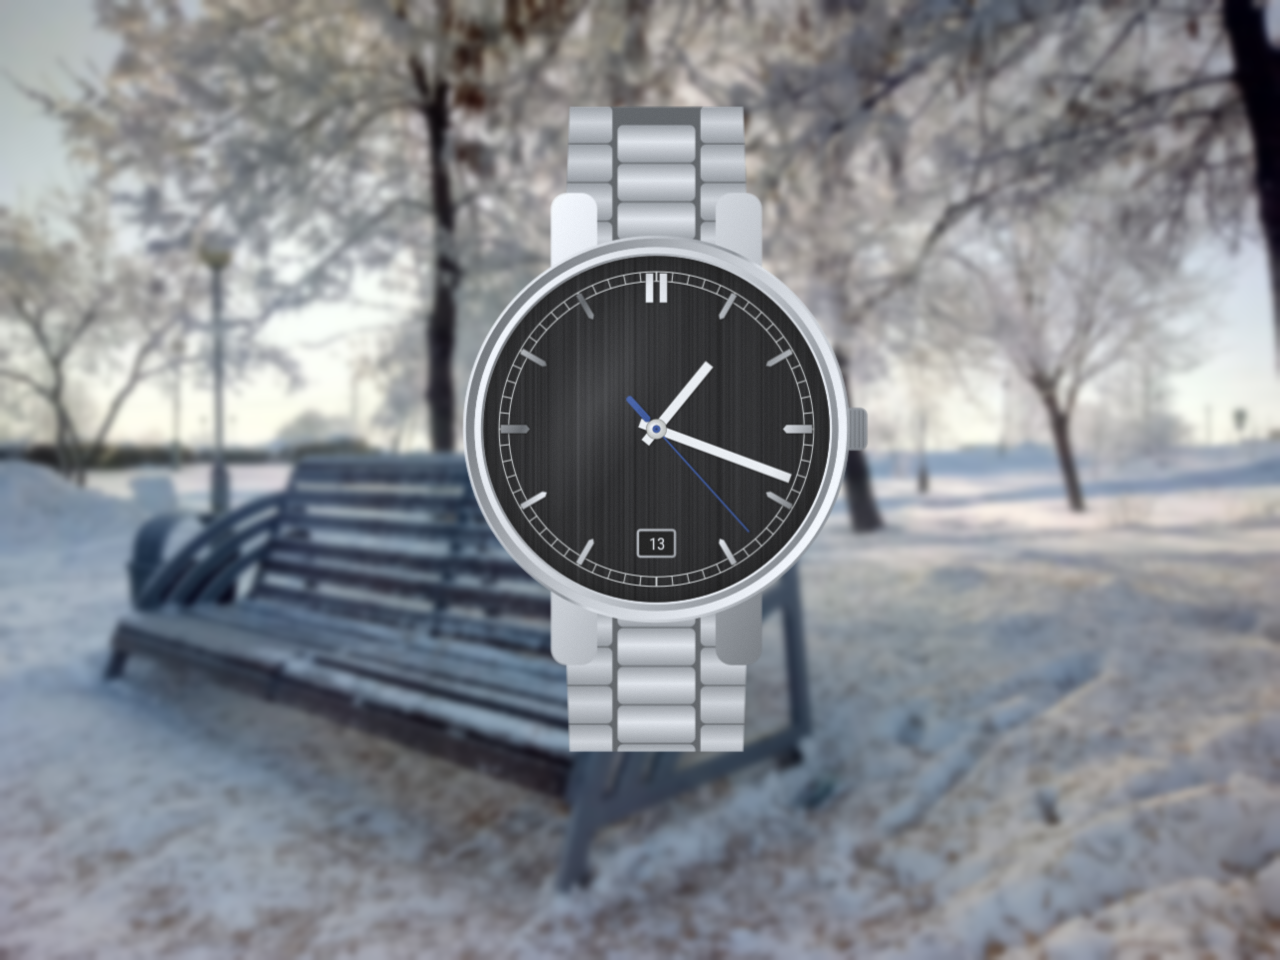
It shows 1:18:23
